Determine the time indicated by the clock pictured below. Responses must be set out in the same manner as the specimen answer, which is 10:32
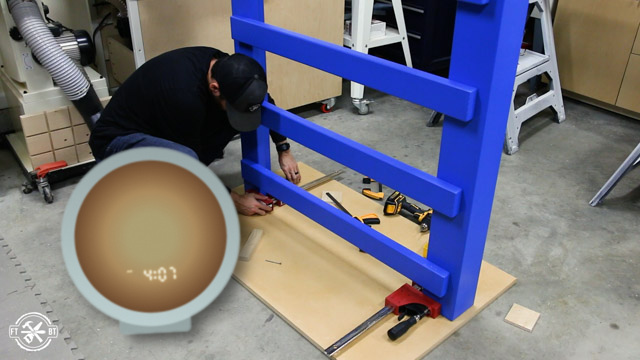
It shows 4:07
